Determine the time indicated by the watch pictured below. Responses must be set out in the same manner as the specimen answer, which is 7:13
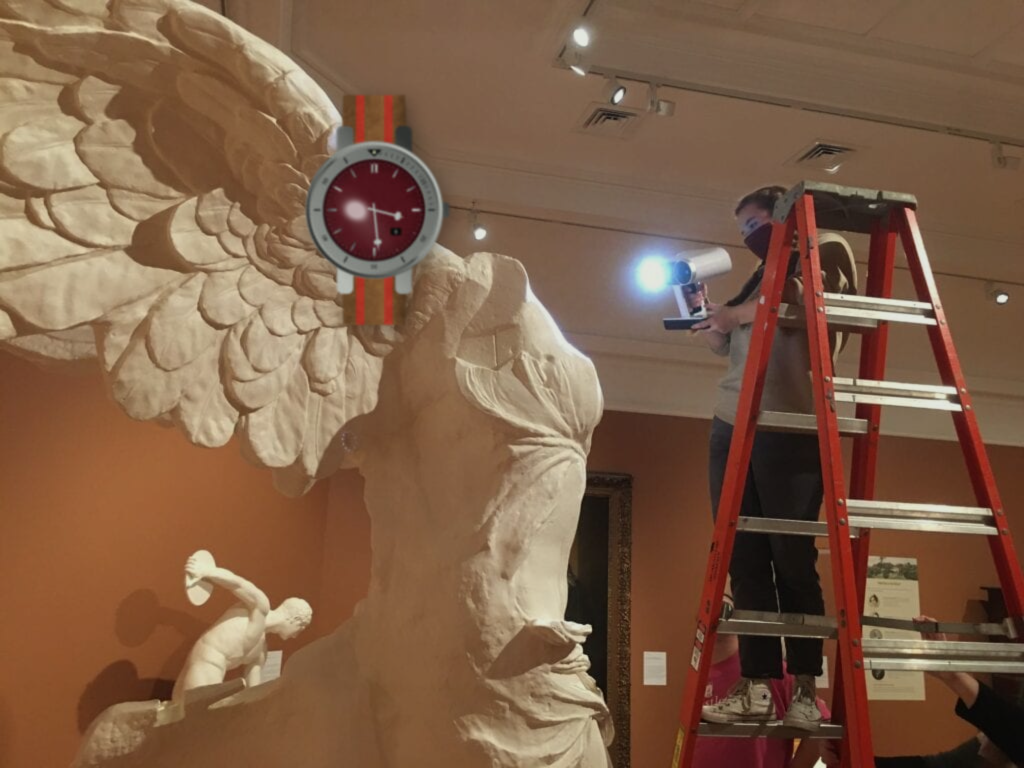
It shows 3:29
